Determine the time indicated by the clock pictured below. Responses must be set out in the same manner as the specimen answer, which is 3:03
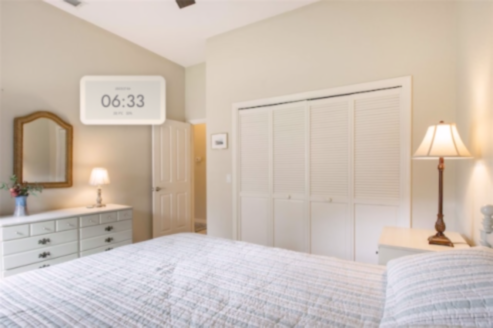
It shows 6:33
